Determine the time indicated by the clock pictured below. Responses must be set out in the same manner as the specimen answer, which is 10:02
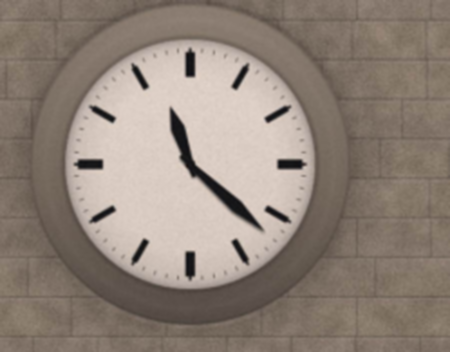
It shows 11:22
